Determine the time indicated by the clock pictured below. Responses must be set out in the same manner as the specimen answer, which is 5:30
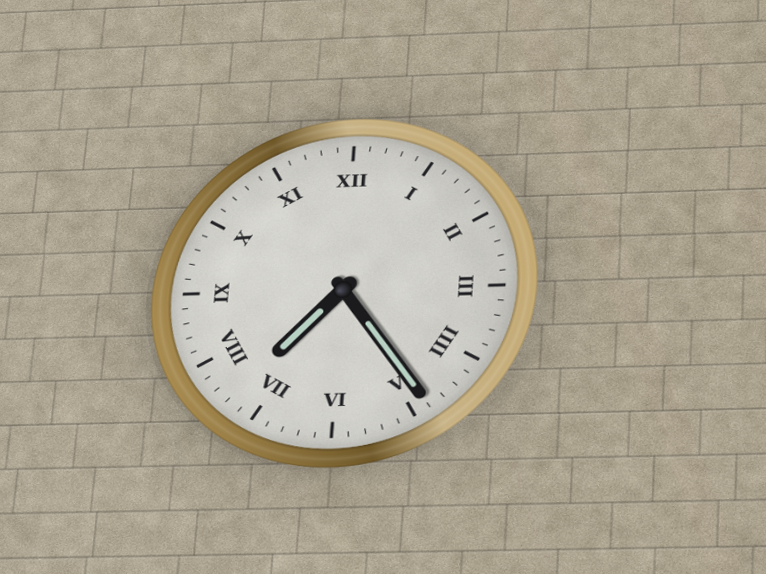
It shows 7:24
